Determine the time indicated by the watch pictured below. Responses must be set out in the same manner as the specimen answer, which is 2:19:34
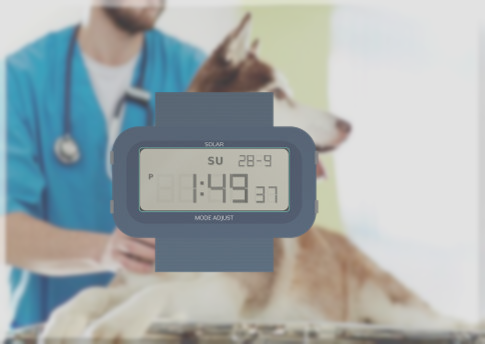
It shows 1:49:37
